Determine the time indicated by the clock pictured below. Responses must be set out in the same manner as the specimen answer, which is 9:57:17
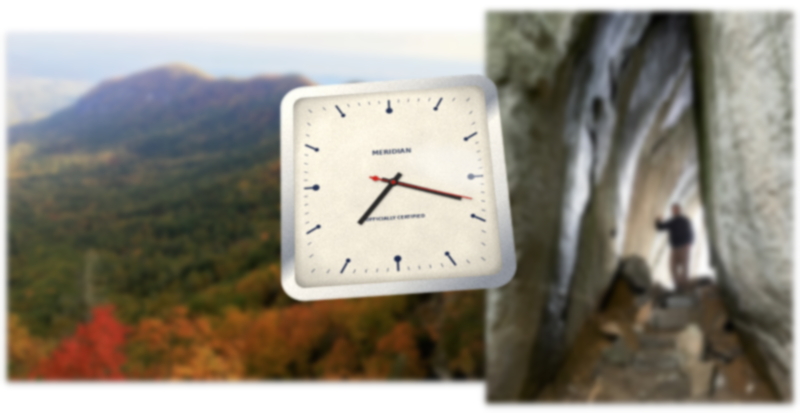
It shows 7:18:18
